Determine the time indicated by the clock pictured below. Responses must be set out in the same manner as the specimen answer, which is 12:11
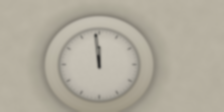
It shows 11:59
